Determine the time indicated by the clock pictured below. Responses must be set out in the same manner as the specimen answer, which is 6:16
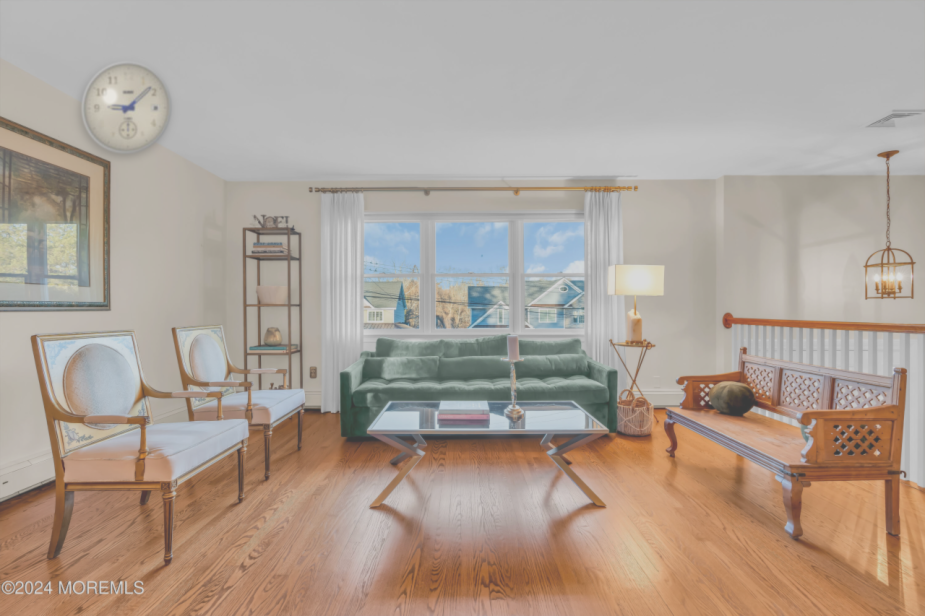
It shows 9:08
